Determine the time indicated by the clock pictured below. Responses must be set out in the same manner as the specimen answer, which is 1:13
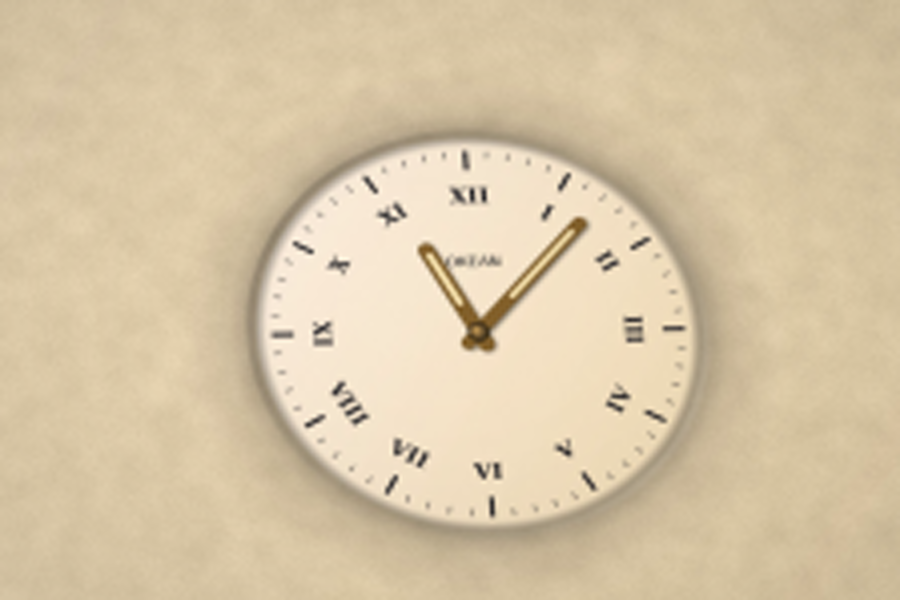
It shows 11:07
